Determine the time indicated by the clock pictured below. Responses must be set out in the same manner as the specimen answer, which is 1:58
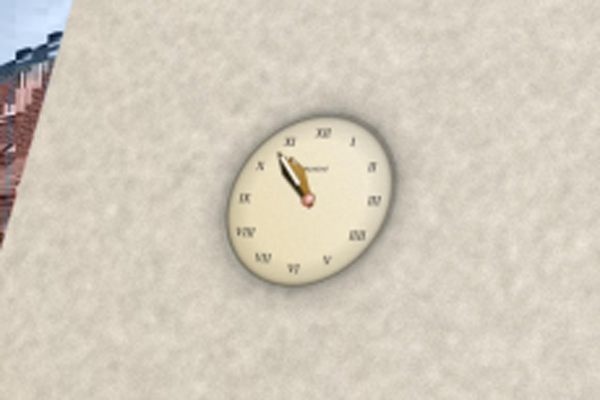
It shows 10:53
